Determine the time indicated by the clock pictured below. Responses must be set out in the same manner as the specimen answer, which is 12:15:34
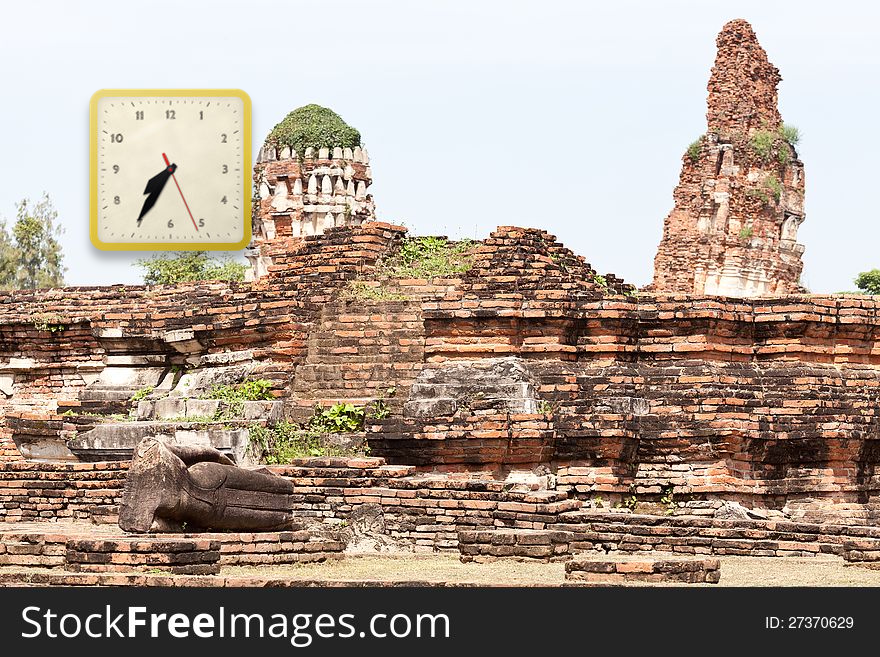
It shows 7:35:26
